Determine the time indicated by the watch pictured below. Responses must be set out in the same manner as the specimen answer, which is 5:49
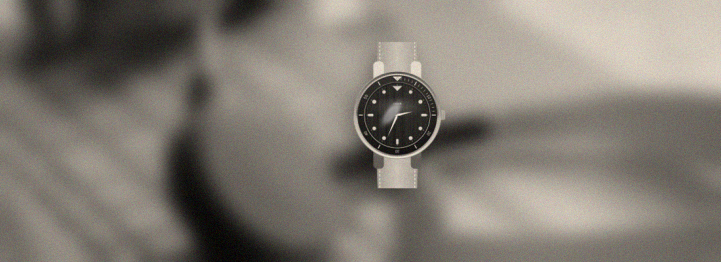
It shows 2:34
